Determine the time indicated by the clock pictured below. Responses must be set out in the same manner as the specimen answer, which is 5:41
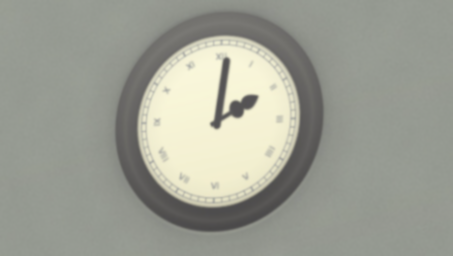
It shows 2:01
